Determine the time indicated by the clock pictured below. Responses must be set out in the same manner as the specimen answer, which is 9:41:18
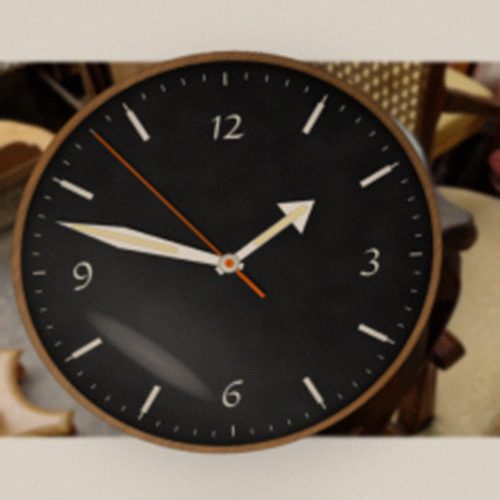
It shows 1:47:53
